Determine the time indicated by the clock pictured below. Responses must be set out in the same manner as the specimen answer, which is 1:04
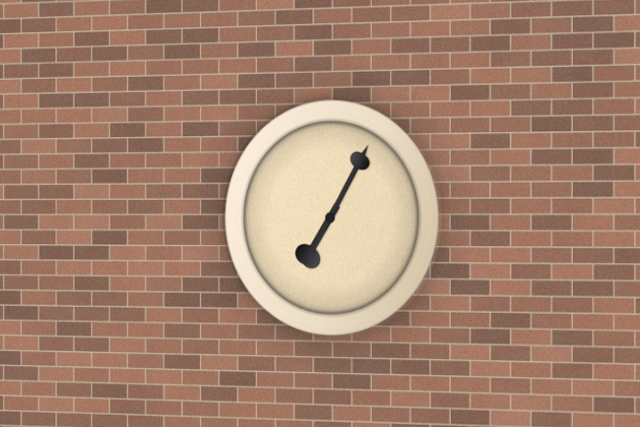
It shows 7:05
